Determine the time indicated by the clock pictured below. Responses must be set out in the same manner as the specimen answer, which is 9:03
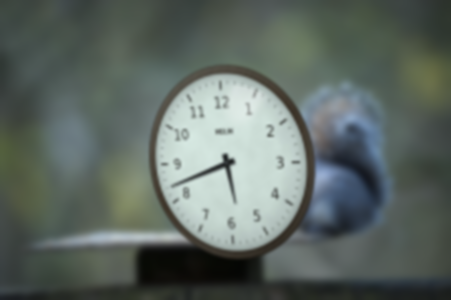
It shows 5:42
